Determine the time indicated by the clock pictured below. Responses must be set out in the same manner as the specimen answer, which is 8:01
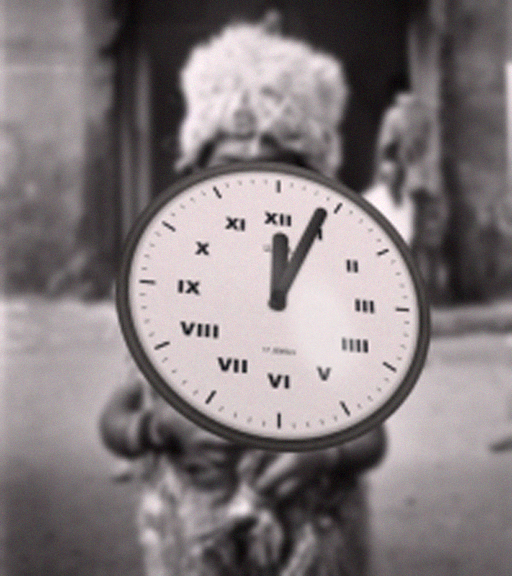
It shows 12:04
